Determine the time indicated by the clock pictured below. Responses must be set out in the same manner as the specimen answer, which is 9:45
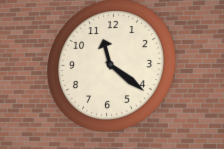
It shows 11:21
